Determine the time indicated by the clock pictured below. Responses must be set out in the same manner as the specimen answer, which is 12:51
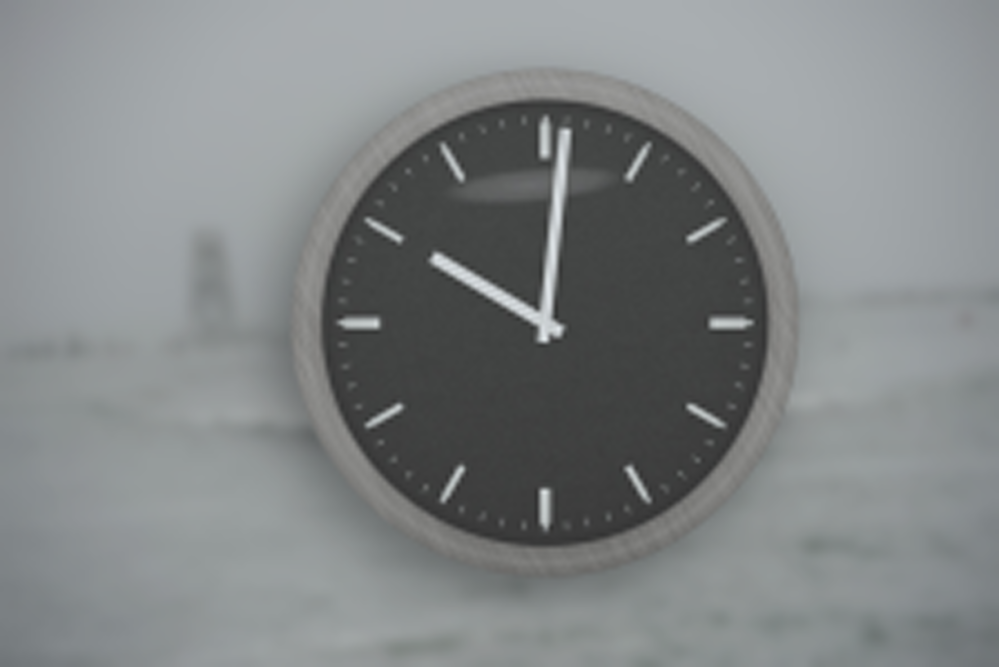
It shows 10:01
